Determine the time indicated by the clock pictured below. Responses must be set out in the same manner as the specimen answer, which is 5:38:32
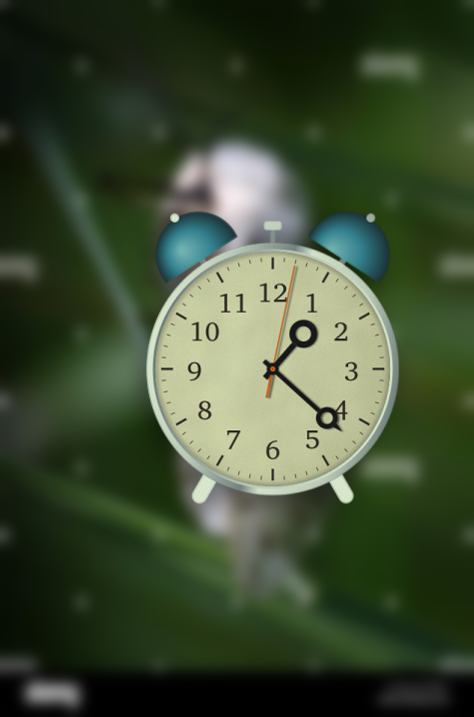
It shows 1:22:02
